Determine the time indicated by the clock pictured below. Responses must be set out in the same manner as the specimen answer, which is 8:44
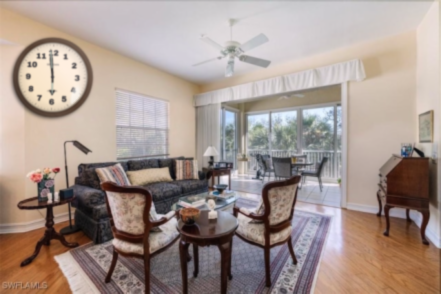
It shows 5:59
